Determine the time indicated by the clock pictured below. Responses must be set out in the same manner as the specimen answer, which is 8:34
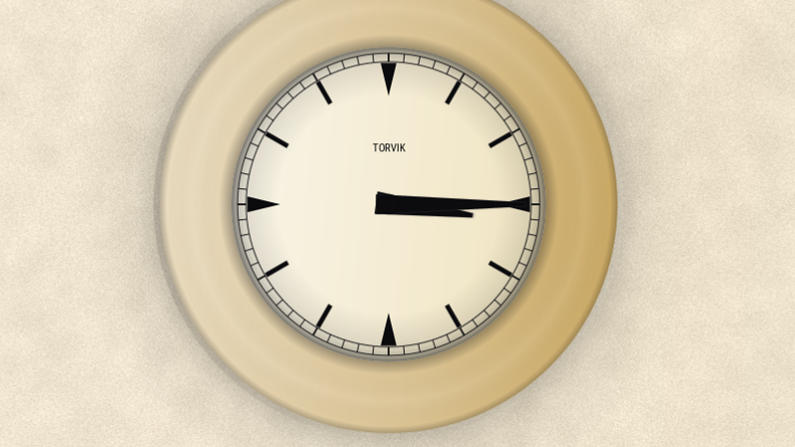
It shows 3:15
